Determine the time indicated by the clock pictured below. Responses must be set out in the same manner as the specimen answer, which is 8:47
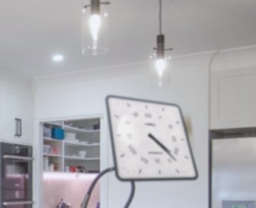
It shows 4:23
